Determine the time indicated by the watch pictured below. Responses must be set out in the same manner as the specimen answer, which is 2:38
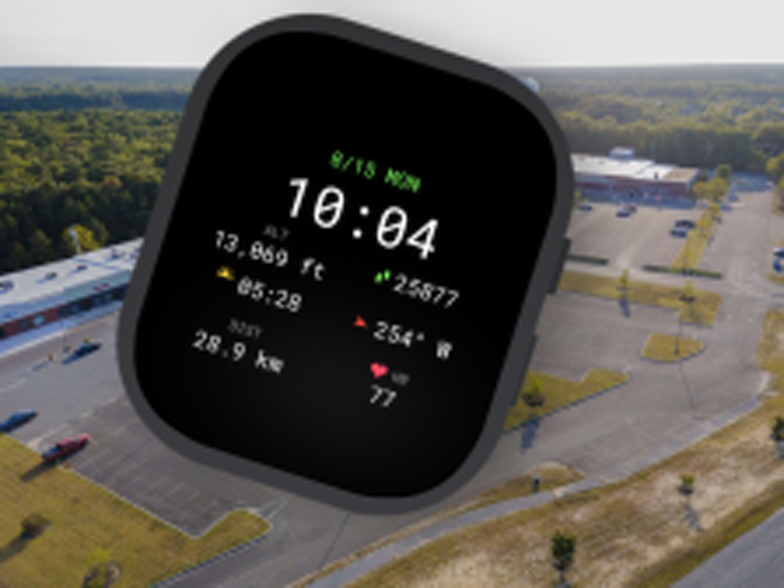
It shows 10:04
